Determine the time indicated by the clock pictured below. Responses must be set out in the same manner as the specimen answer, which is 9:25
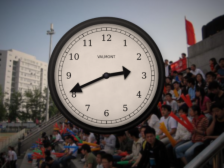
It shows 2:41
